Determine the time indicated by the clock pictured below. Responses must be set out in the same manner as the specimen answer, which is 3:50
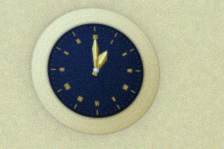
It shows 1:00
